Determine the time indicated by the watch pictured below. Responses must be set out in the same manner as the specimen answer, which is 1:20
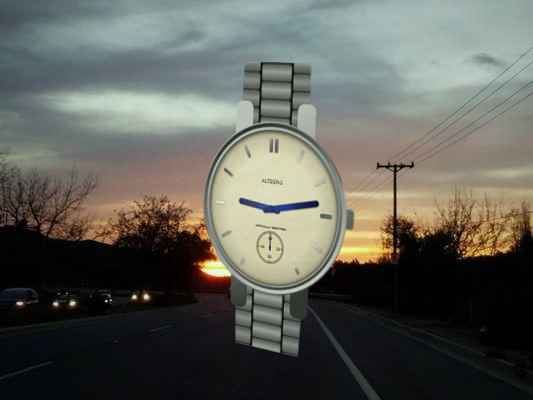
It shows 9:13
